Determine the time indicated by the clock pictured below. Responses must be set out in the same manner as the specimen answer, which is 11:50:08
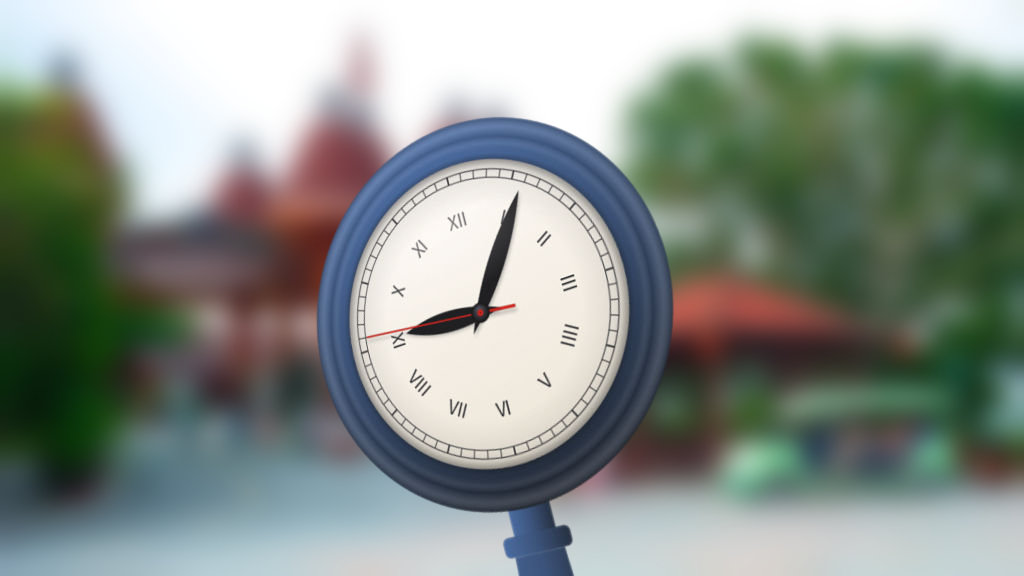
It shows 9:05:46
